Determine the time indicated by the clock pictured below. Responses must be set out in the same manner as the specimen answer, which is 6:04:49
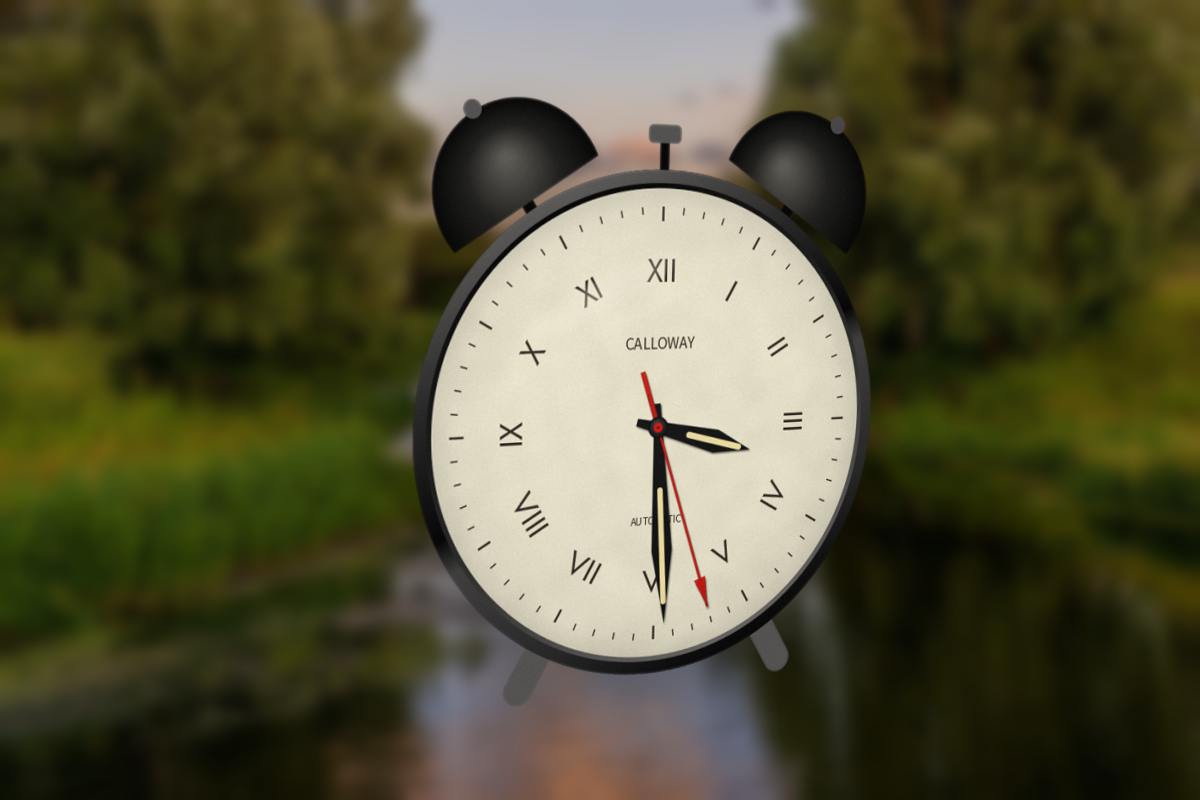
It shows 3:29:27
